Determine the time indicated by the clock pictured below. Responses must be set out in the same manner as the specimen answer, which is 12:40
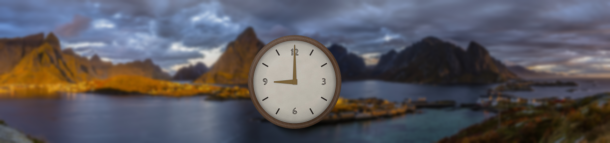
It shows 9:00
